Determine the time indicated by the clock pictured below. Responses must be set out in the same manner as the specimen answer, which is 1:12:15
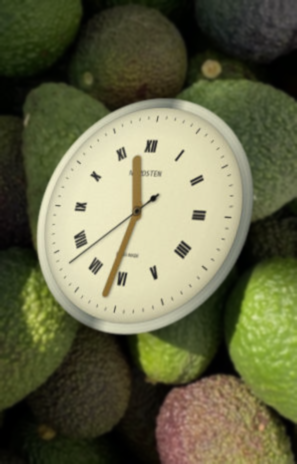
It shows 11:31:38
